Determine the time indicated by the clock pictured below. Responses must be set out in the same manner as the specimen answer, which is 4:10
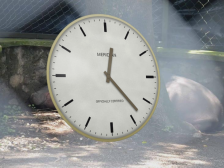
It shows 12:23
